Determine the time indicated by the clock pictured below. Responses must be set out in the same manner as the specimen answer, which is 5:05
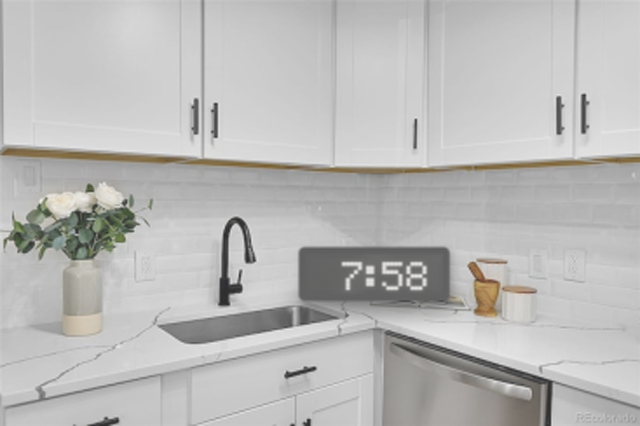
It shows 7:58
